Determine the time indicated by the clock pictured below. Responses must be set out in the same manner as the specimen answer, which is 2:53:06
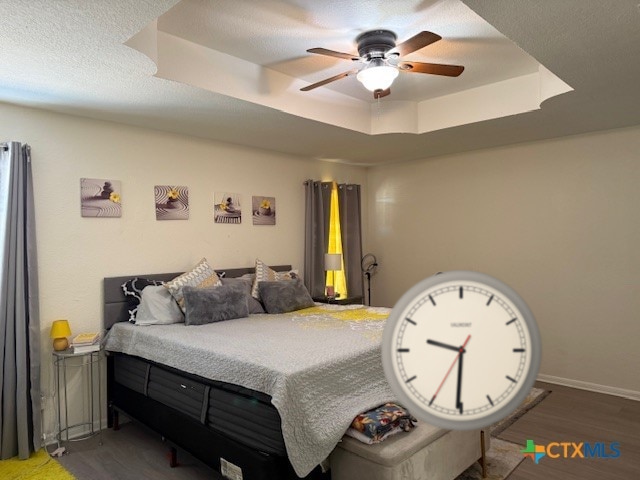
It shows 9:30:35
